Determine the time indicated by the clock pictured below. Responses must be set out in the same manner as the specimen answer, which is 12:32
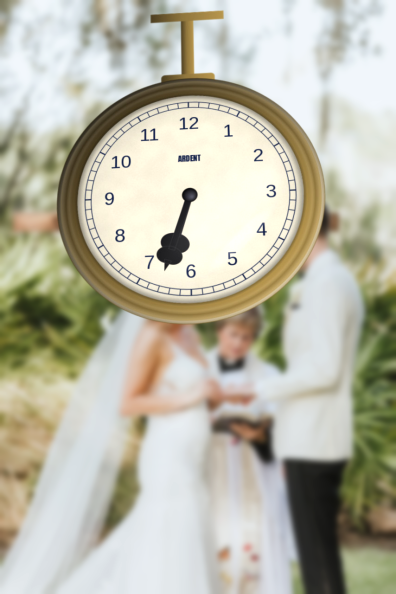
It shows 6:33
